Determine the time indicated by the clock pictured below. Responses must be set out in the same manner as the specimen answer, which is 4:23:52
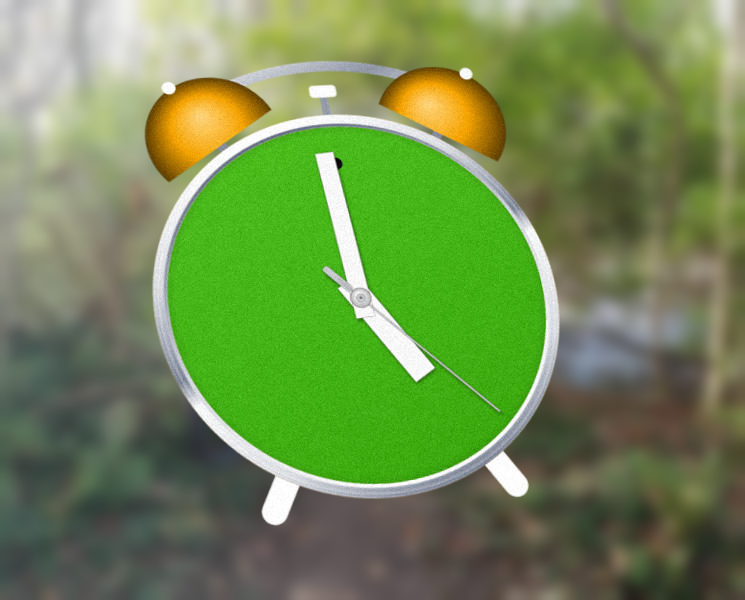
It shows 4:59:23
